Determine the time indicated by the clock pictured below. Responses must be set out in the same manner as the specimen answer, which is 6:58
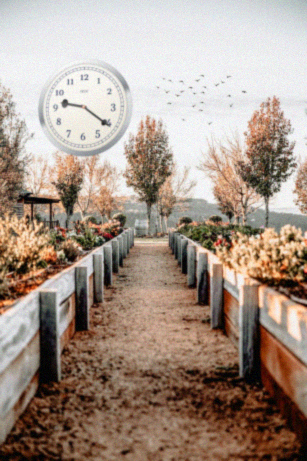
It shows 9:21
